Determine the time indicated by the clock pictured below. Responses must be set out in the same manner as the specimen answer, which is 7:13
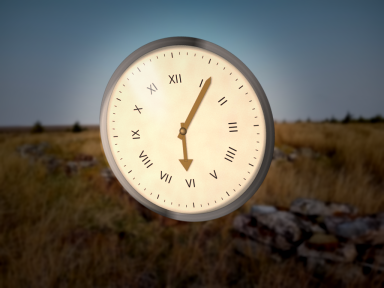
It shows 6:06
